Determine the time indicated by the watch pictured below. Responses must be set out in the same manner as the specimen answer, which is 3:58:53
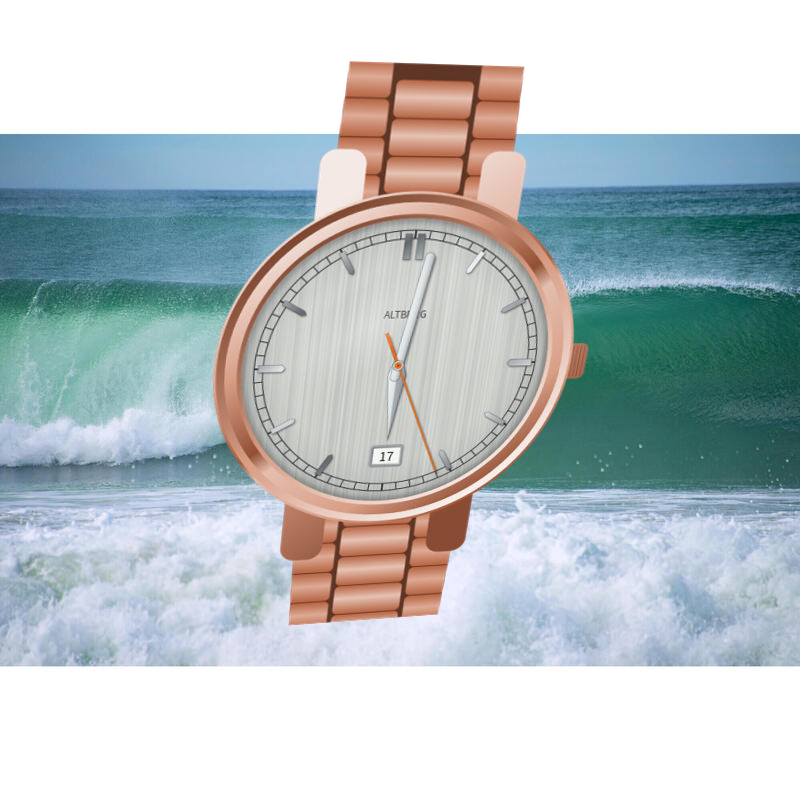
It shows 6:01:26
